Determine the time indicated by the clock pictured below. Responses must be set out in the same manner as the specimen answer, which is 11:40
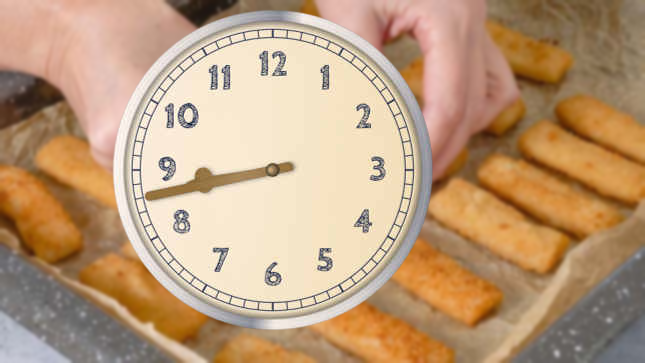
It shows 8:43
